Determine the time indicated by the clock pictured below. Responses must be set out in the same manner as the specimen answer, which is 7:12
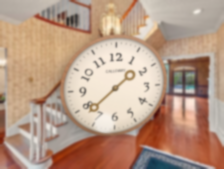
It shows 1:38
